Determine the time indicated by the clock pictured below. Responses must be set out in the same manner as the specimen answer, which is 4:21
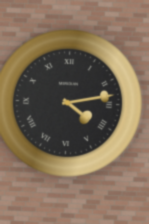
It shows 4:13
